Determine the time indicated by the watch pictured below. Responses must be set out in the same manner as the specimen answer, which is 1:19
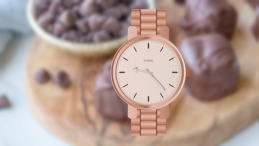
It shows 9:23
